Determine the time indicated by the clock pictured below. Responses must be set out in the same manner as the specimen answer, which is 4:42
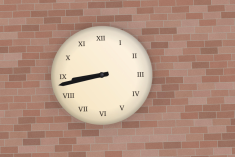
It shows 8:43
